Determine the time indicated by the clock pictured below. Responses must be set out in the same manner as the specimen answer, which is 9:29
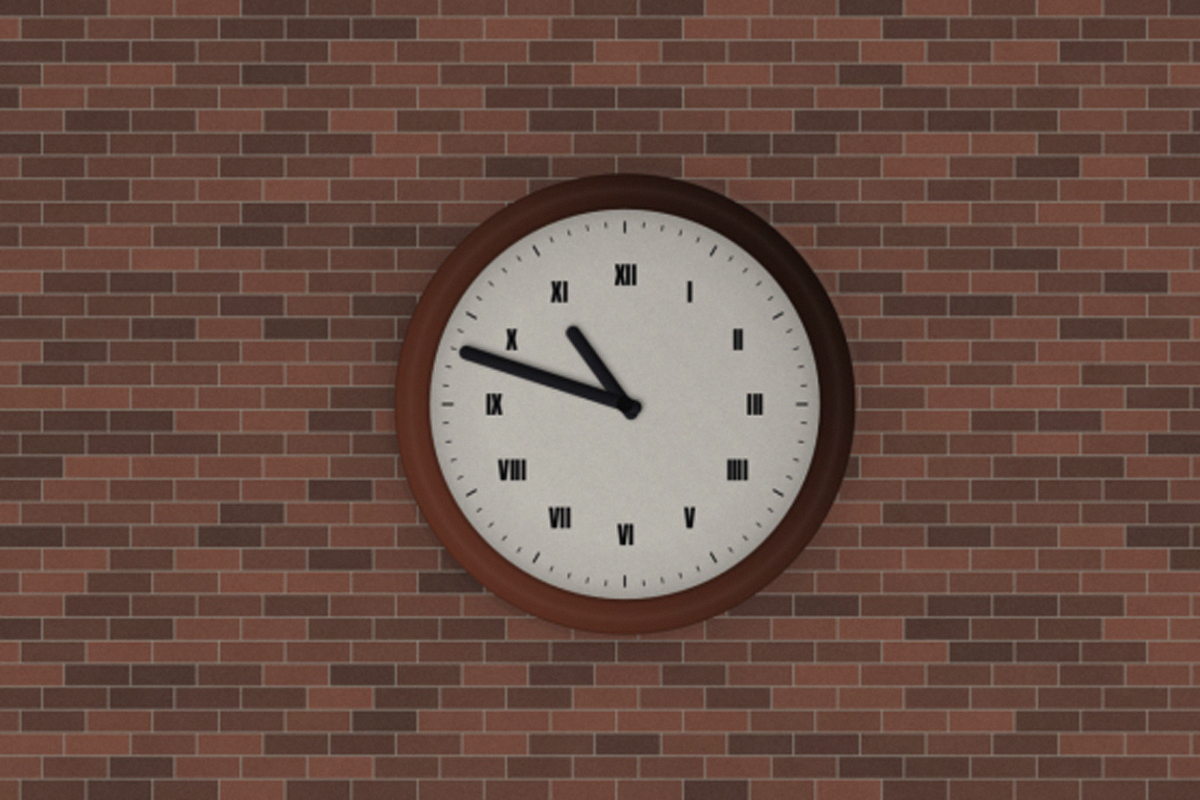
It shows 10:48
